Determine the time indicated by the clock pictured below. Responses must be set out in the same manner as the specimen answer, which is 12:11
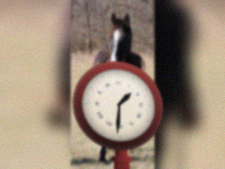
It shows 1:31
